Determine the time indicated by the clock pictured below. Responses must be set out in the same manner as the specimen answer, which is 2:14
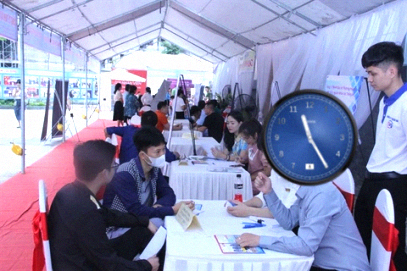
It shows 11:25
